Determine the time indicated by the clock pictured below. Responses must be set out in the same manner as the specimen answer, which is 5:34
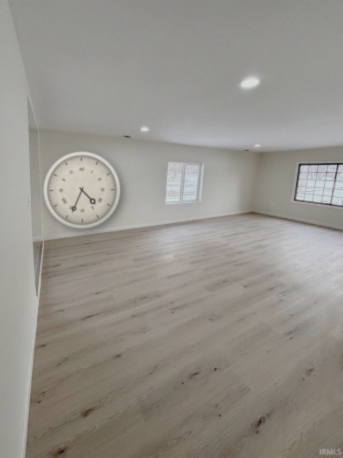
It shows 4:34
